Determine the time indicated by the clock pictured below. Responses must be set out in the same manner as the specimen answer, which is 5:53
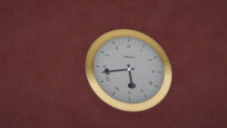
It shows 5:43
